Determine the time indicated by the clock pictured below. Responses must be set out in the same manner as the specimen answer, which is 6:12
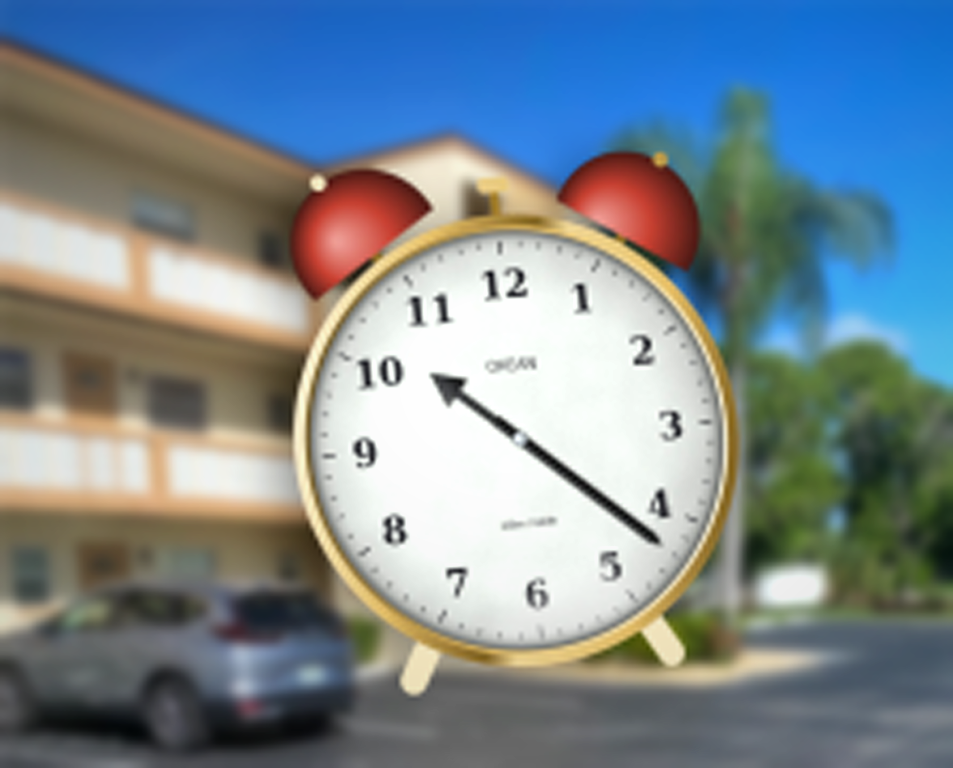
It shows 10:22
